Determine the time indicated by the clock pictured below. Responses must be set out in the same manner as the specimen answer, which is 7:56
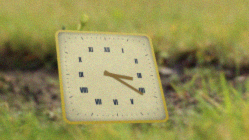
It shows 3:21
